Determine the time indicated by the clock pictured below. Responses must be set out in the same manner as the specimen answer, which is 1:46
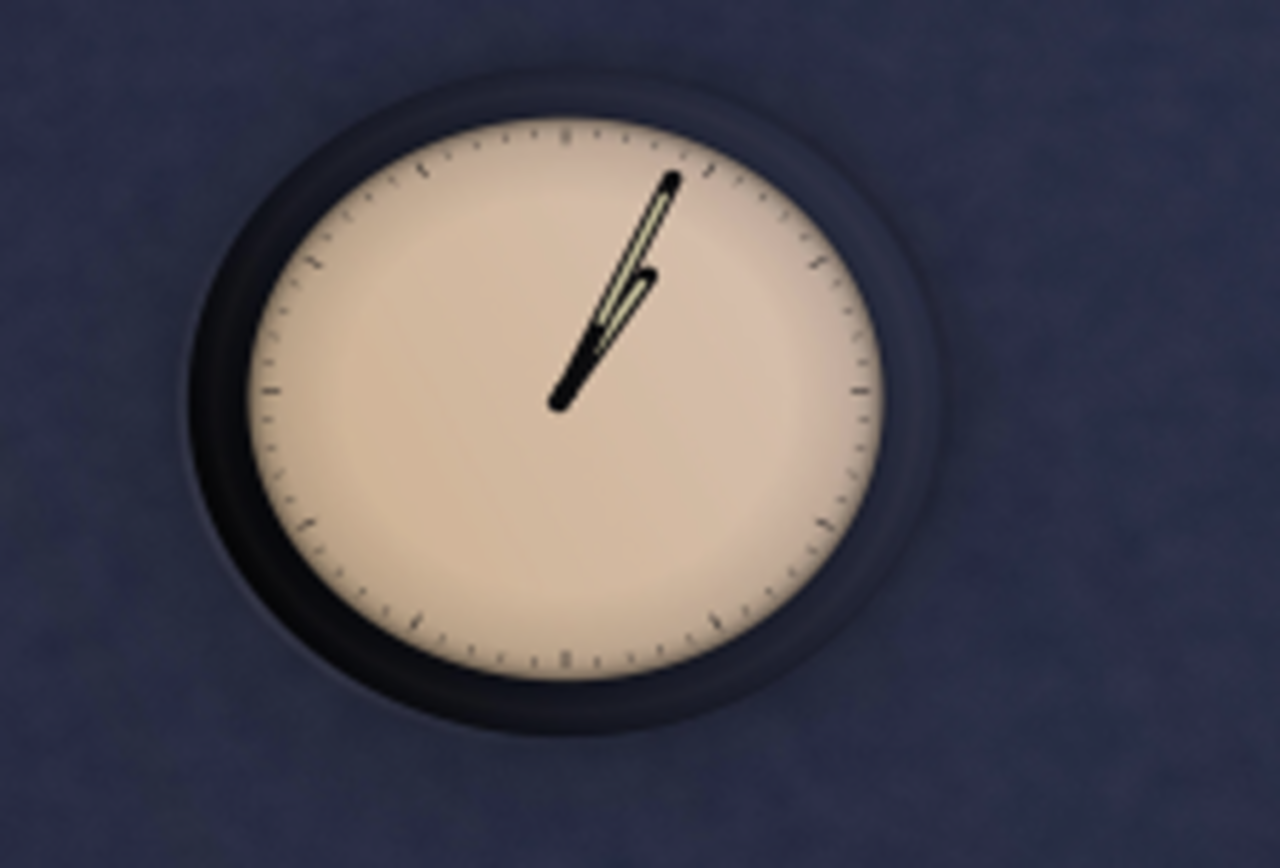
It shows 1:04
